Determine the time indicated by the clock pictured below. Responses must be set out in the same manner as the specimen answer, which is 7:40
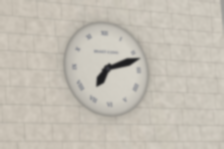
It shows 7:12
